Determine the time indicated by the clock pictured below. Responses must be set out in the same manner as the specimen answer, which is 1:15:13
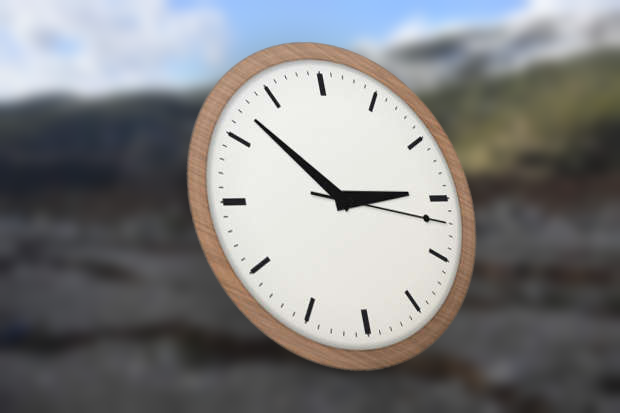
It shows 2:52:17
